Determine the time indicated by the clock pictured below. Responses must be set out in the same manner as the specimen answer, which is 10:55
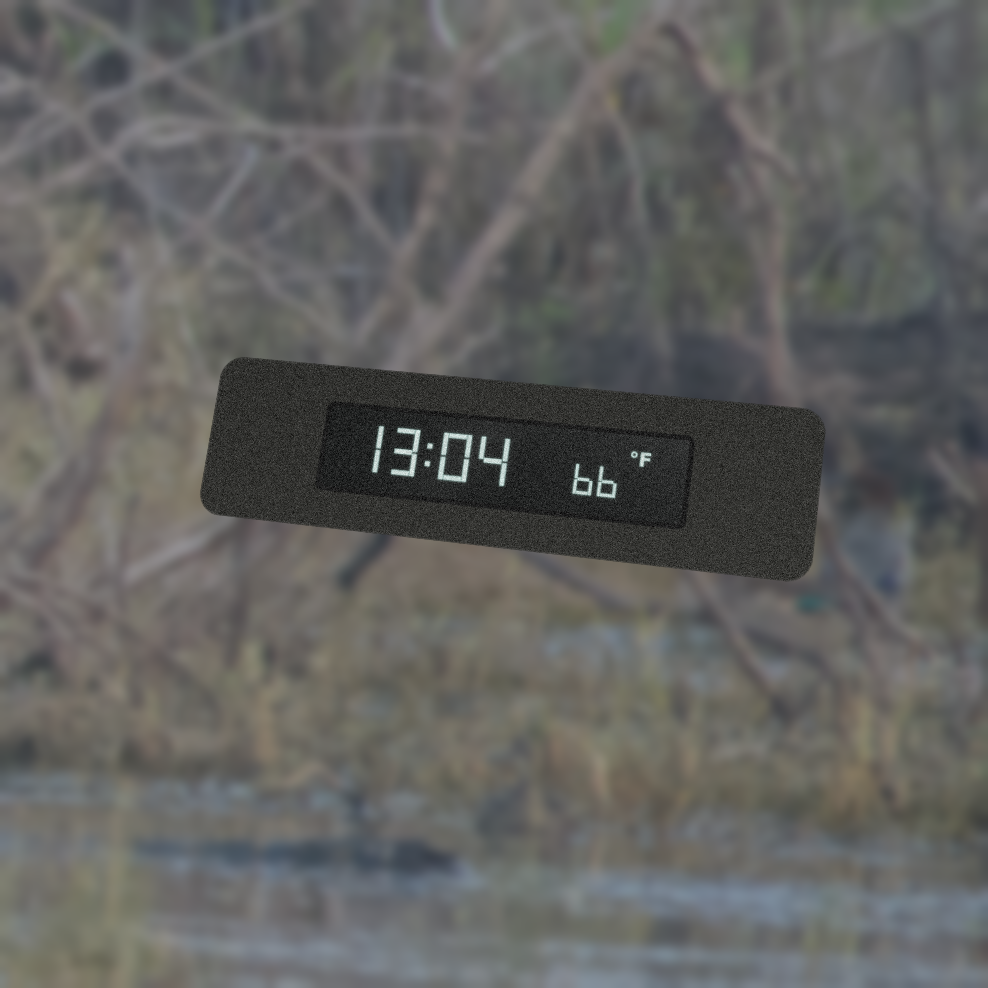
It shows 13:04
